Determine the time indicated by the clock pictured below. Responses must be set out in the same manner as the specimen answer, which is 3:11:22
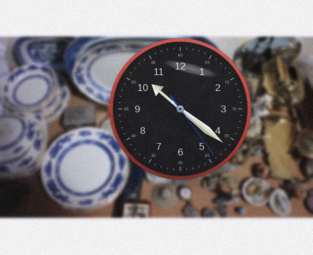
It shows 10:21:24
